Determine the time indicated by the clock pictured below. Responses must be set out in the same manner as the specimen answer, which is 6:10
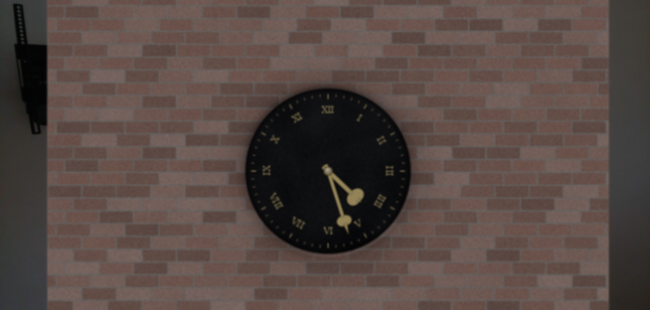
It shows 4:27
